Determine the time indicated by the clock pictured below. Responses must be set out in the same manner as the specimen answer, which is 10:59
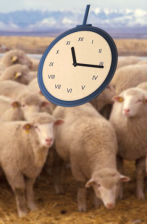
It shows 11:16
